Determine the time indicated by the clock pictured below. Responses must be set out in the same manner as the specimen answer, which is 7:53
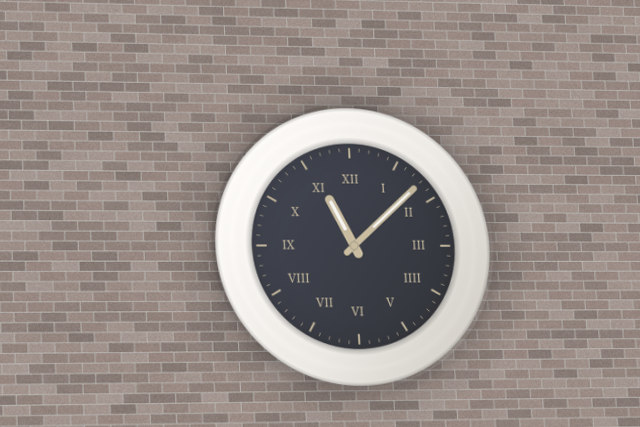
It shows 11:08
